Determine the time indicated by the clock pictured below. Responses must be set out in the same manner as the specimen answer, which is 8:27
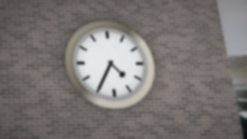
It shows 4:35
